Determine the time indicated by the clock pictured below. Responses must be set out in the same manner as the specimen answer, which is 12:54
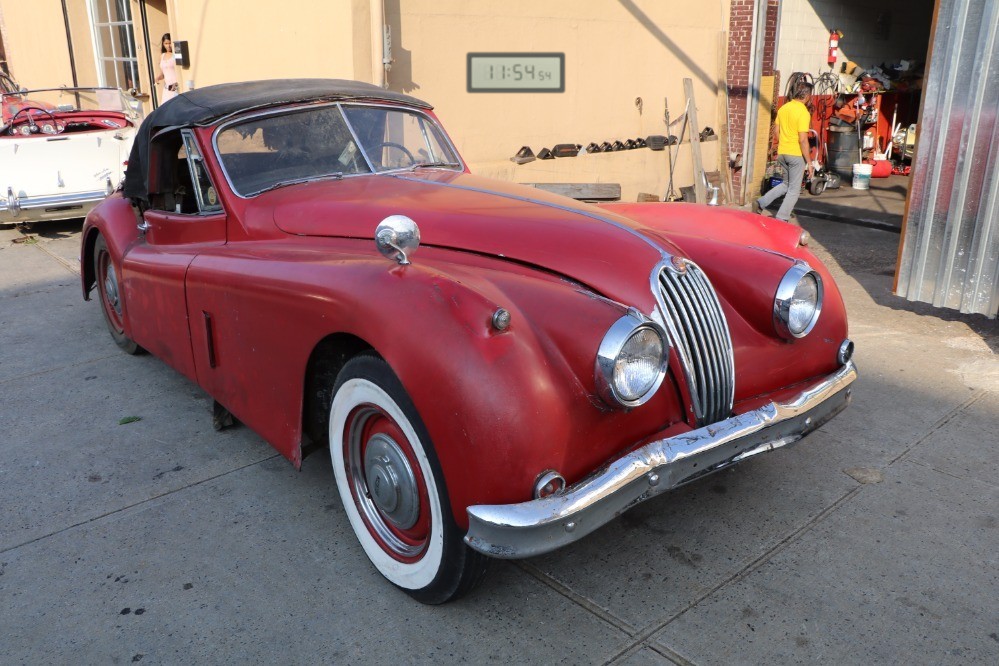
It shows 11:54
